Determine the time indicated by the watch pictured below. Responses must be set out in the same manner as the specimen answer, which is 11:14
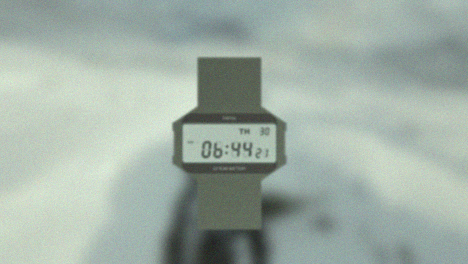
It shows 6:44
